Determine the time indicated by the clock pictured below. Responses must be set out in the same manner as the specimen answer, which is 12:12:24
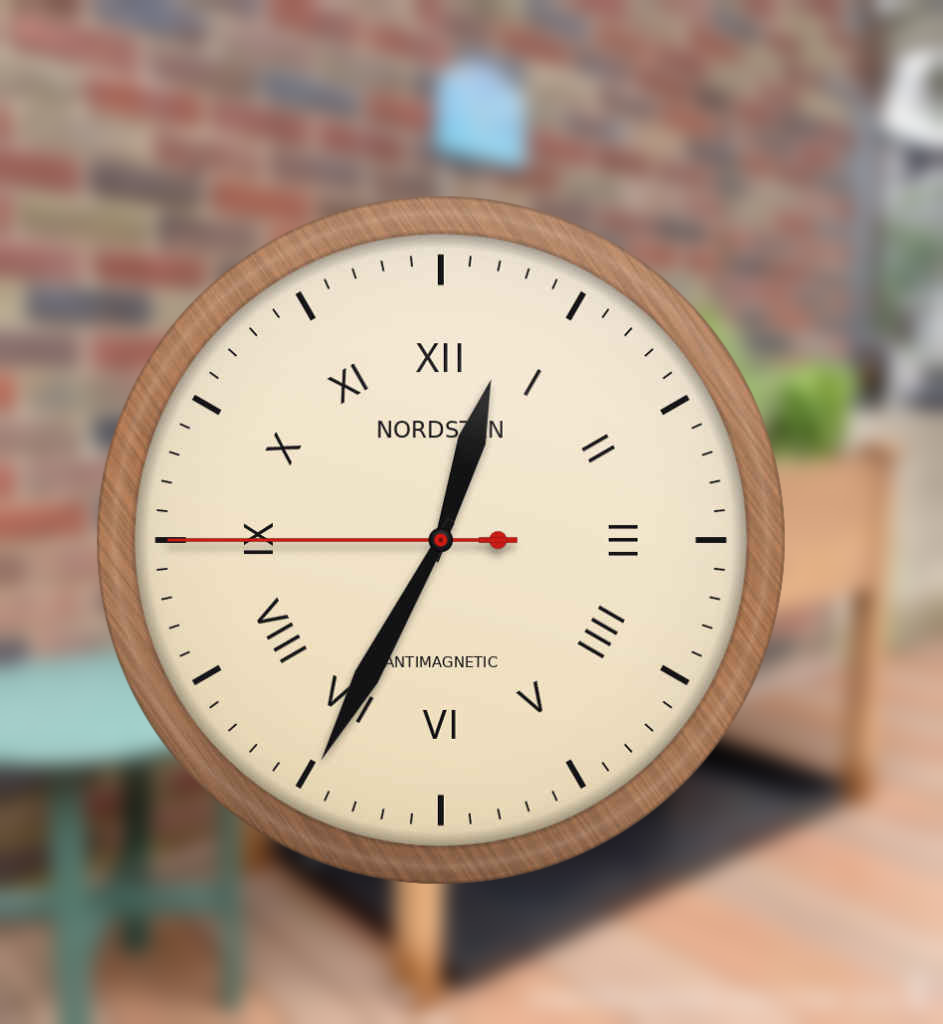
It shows 12:34:45
